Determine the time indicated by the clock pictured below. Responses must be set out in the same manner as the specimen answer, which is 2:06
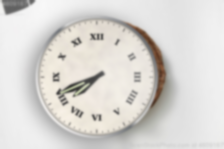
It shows 7:41
